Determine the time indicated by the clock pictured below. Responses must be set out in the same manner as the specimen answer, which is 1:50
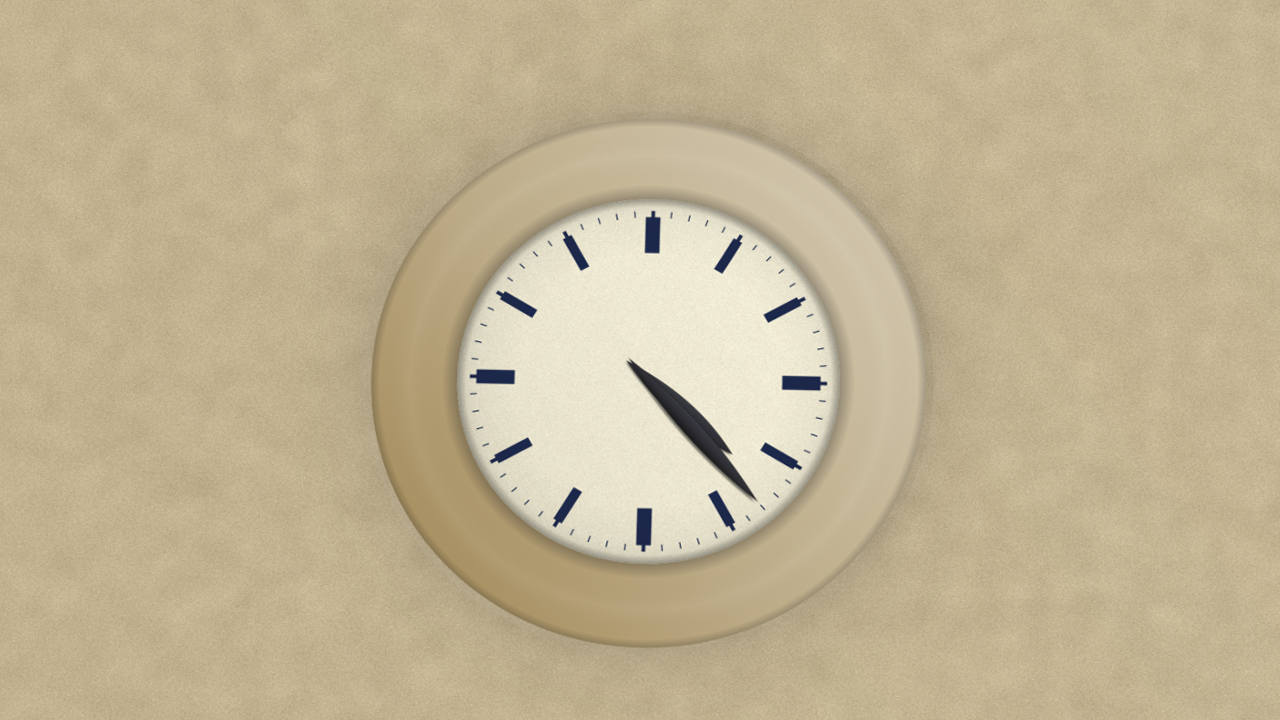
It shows 4:23
